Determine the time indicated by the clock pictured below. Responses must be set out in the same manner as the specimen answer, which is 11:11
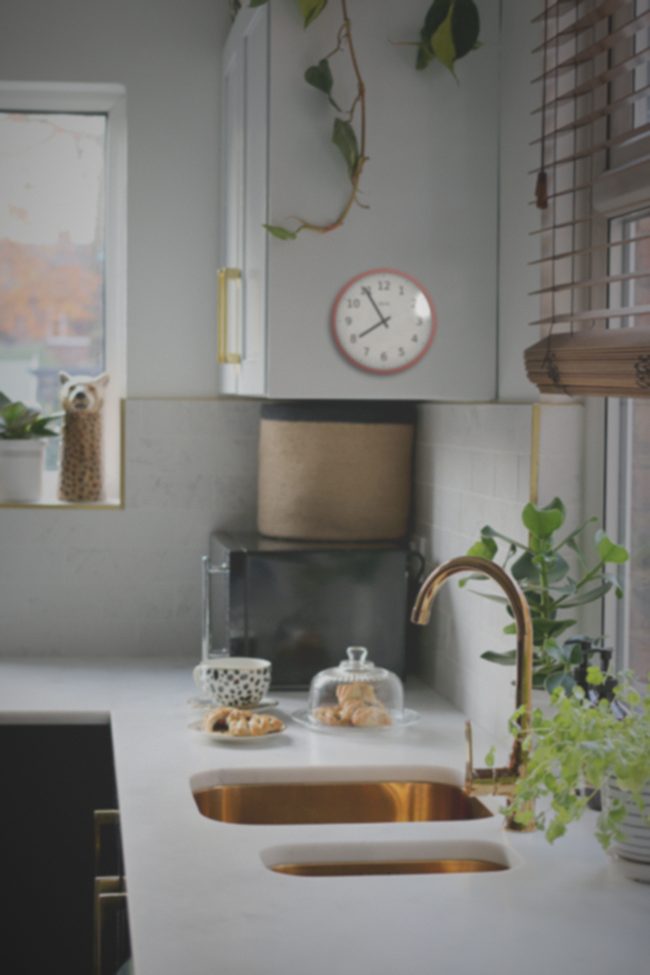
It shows 7:55
